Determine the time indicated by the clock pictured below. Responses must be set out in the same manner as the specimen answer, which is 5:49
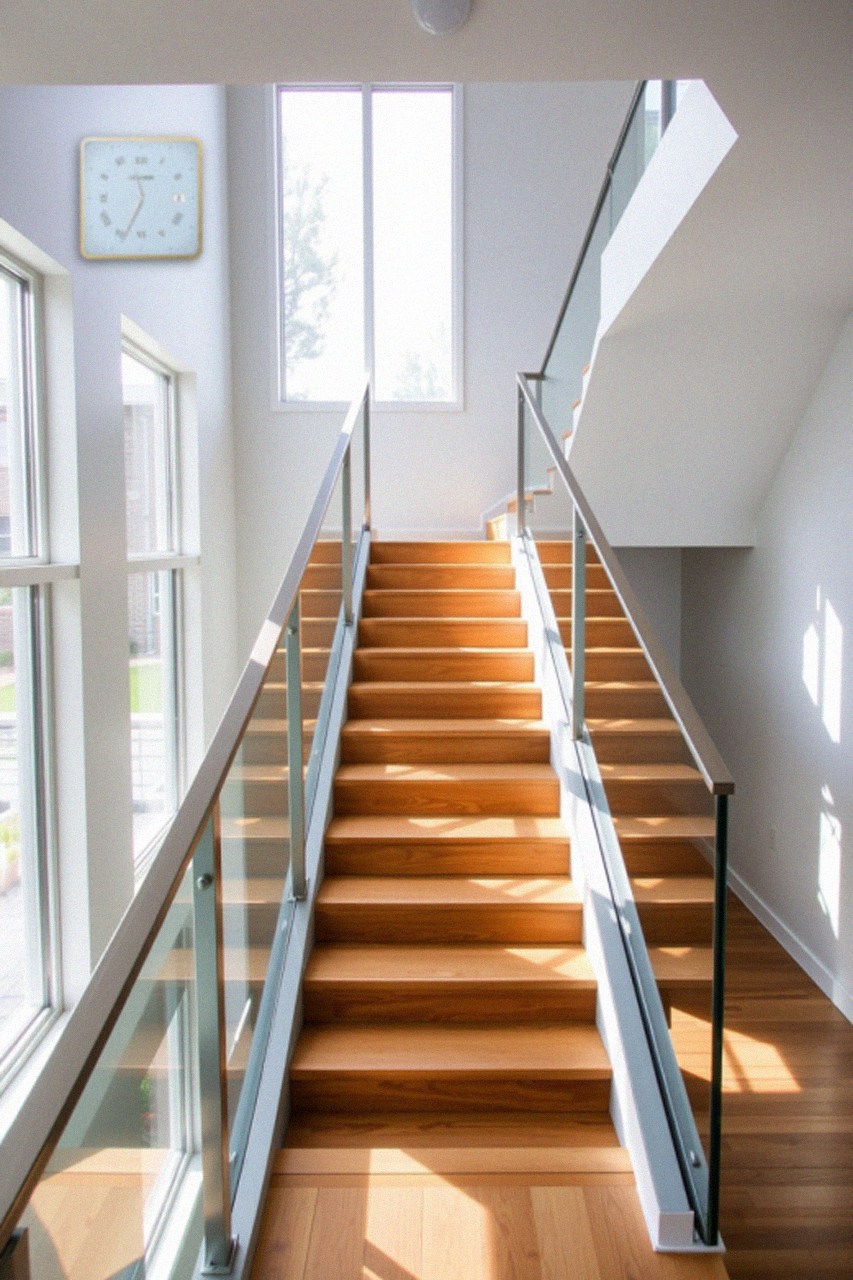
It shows 11:34
